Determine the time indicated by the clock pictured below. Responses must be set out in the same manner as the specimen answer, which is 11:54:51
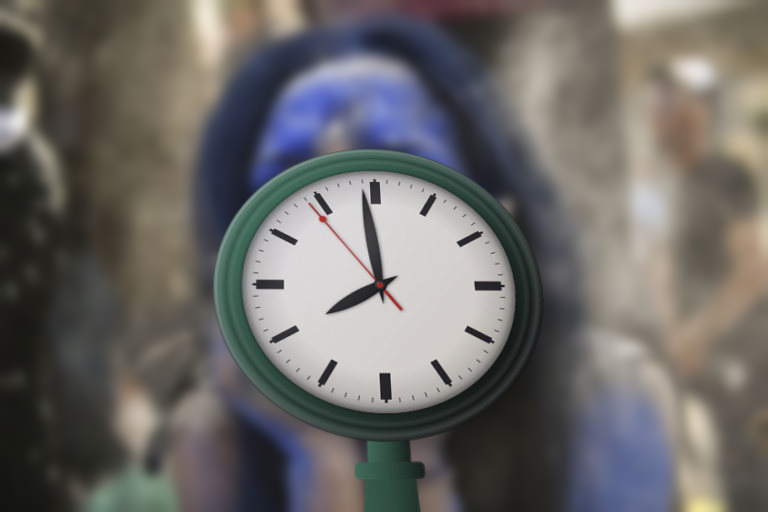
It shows 7:58:54
